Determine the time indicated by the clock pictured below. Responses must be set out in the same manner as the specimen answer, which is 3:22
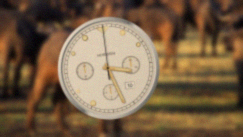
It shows 3:27
